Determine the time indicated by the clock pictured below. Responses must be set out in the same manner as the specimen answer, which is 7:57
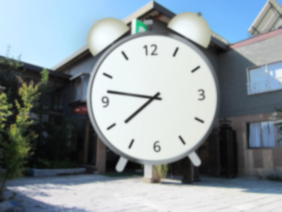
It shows 7:47
